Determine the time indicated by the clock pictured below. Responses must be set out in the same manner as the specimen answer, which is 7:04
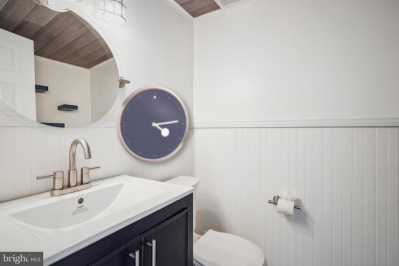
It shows 4:14
